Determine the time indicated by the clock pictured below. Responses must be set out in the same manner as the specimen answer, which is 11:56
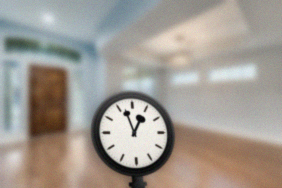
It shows 12:57
